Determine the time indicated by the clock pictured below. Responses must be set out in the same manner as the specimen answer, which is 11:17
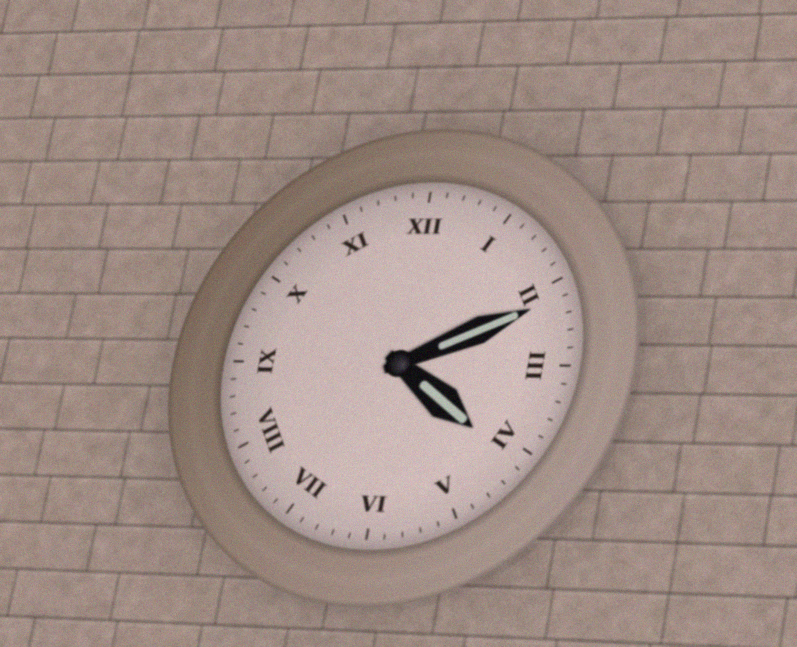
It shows 4:11
